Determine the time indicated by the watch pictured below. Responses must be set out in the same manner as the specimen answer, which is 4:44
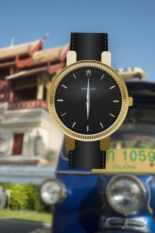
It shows 6:00
